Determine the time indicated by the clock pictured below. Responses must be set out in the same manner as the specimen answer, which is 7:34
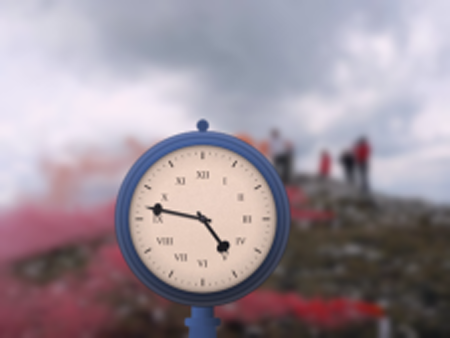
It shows 4:47
